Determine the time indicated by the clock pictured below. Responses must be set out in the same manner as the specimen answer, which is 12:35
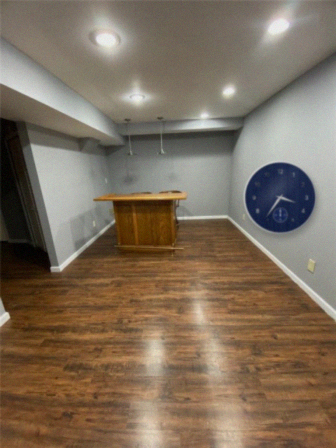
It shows 3:36
